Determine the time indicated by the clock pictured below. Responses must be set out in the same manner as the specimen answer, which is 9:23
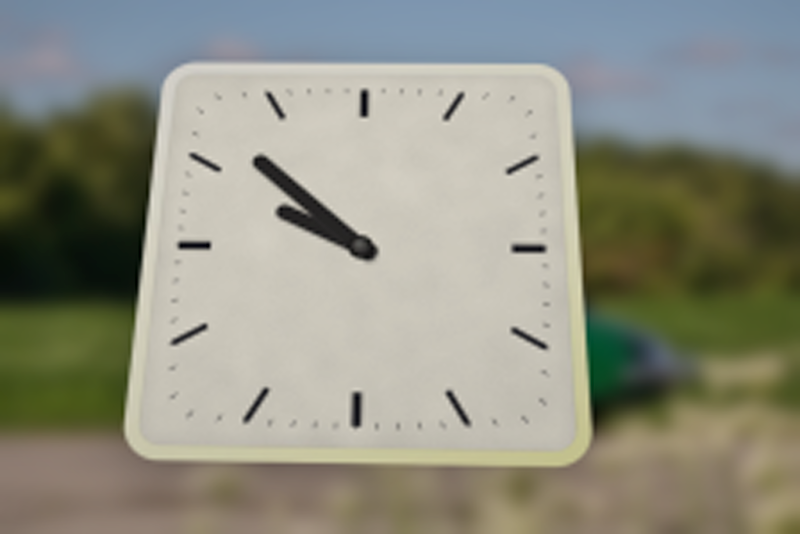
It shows 9:52
